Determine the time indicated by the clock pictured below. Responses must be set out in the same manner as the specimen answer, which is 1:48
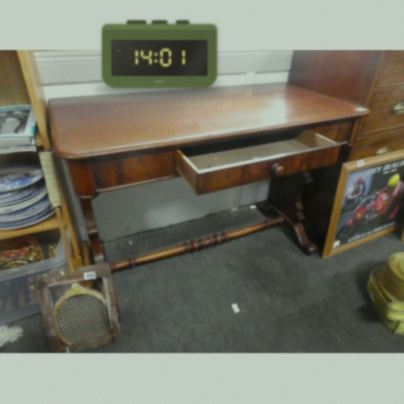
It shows 14:01
